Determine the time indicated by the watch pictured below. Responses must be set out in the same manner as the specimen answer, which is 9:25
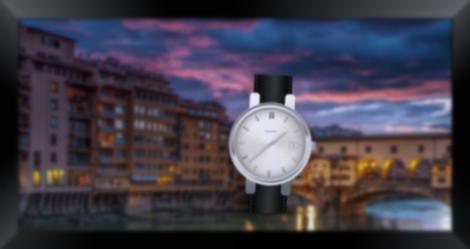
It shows 1:38
